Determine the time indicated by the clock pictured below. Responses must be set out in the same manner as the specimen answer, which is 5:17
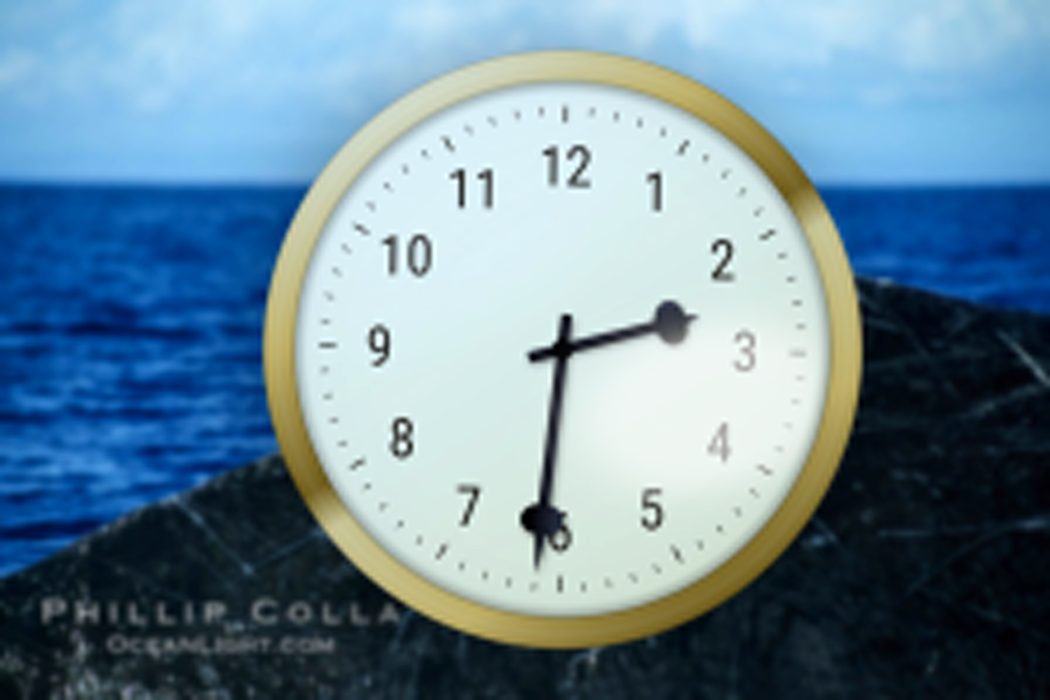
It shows 2:31
